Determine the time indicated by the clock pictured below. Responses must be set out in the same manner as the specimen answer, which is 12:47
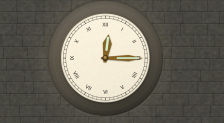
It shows 12:15
